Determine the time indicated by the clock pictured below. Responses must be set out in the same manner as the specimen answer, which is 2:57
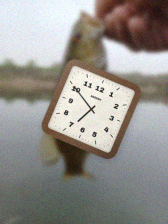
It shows 6:50
